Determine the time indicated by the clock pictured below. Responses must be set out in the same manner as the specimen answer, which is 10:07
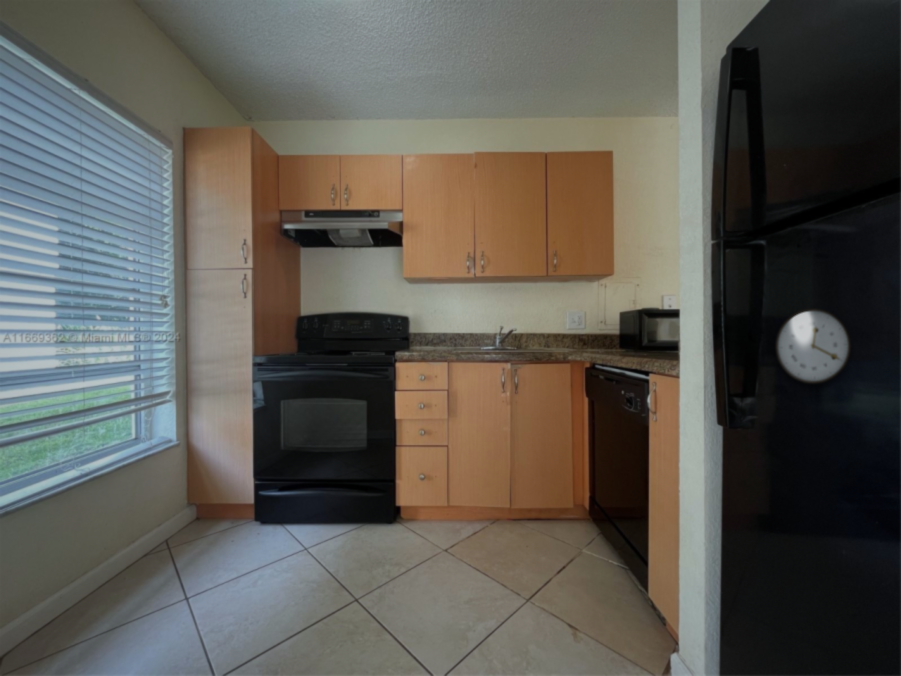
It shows 12:20
